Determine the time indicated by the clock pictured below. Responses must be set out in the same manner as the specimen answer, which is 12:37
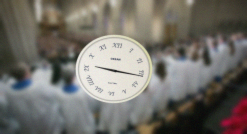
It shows 9:16
